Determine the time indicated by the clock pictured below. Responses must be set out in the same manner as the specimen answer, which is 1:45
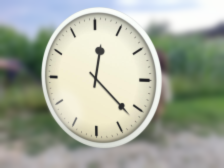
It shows 12:22
